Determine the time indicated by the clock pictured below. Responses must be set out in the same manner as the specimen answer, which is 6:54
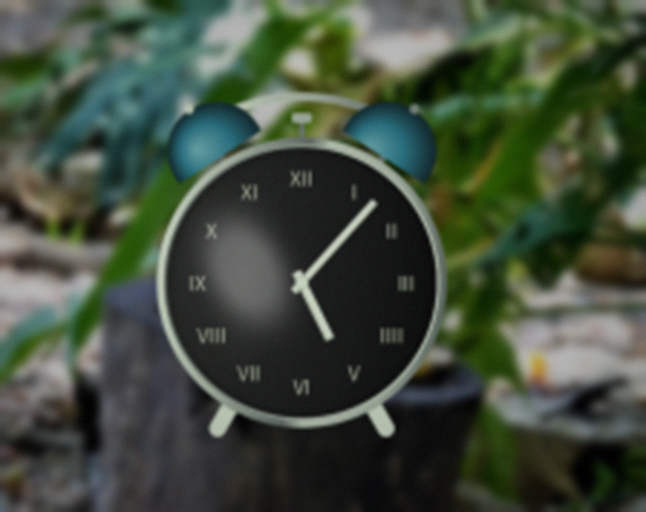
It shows 5:07
